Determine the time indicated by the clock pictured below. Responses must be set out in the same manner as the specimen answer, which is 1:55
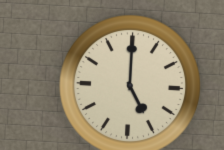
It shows 5:00
